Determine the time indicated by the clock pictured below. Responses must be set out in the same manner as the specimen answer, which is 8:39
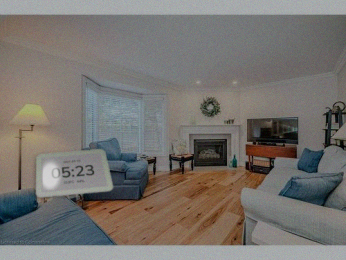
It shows 5:23
